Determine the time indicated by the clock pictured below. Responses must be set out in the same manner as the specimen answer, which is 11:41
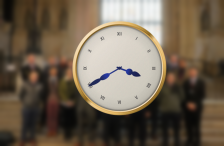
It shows 3:40
